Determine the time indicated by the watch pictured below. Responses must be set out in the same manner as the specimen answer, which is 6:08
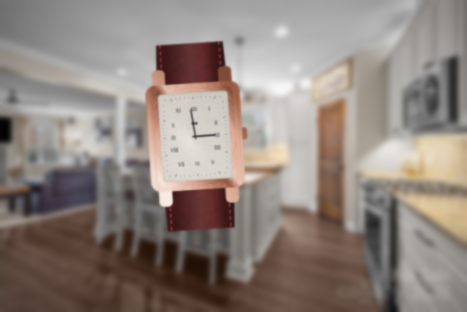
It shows 2:59
